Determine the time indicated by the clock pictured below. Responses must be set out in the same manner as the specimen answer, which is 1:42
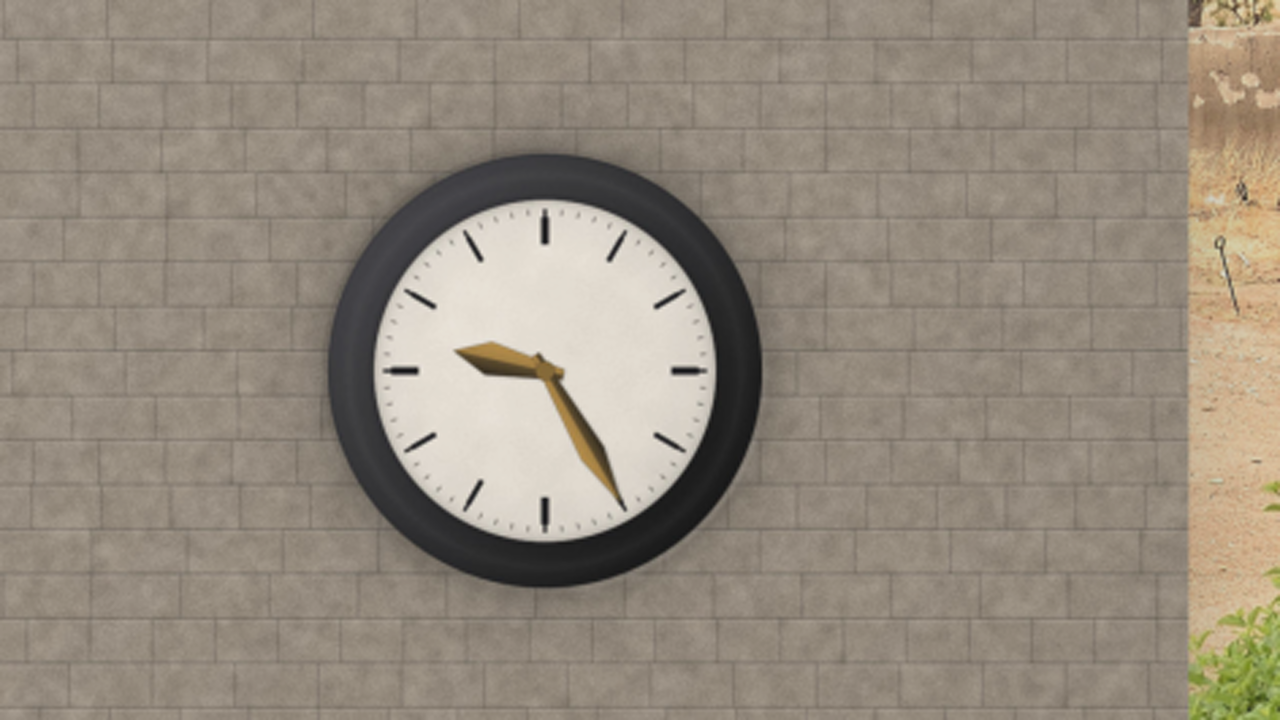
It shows 9:25
